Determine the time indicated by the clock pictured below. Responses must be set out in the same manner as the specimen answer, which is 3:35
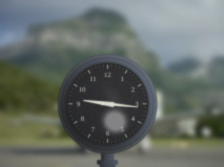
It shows 9:16
